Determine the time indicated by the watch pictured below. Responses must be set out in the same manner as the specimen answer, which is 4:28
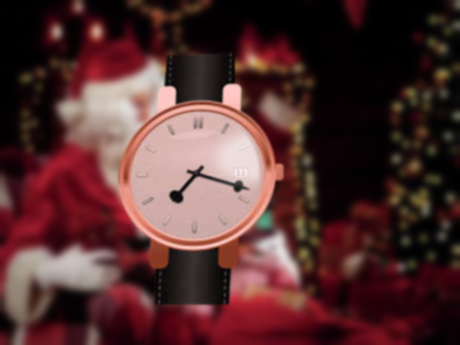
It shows 7:18
